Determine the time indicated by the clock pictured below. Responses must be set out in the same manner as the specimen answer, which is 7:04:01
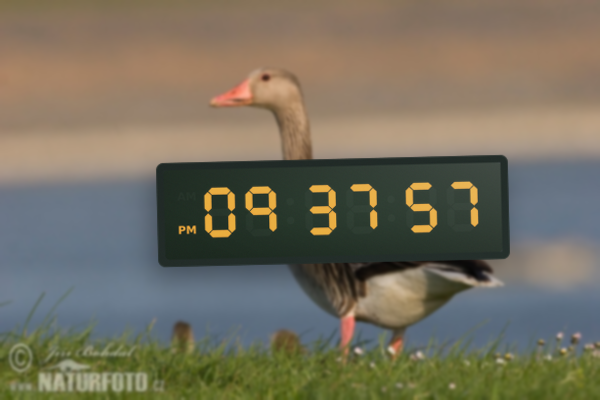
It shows 9:37:57
